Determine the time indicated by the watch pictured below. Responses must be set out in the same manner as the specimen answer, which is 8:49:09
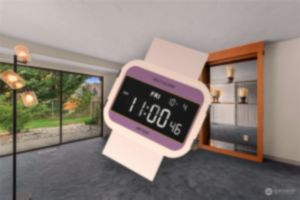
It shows 11:00:46
